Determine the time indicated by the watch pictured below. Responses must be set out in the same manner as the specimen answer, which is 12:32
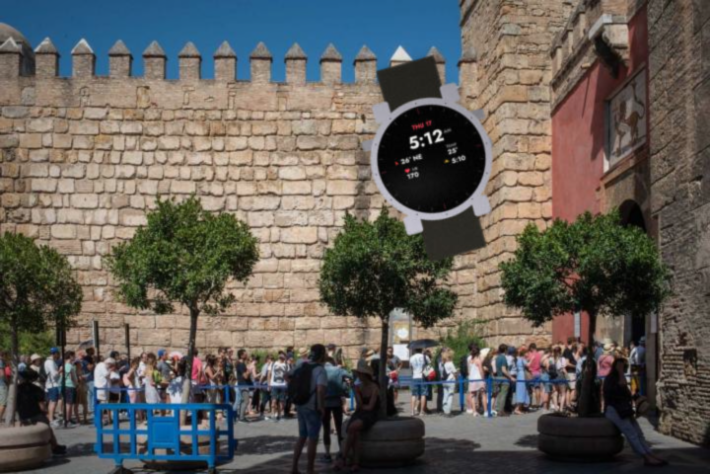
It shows 5:12
